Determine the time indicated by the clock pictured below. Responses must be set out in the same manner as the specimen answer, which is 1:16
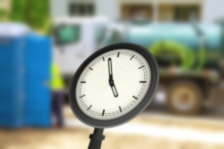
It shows 4:57
